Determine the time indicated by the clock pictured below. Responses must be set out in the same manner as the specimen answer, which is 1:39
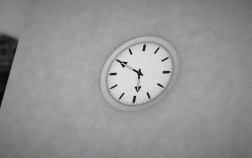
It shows 5:50
